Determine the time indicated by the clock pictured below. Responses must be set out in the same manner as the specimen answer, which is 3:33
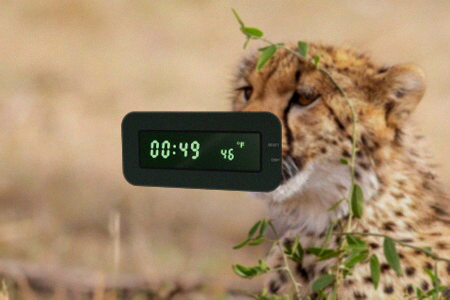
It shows 0:49
